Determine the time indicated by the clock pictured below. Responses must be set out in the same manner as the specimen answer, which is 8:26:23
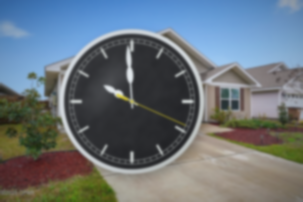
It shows 9:59:19
